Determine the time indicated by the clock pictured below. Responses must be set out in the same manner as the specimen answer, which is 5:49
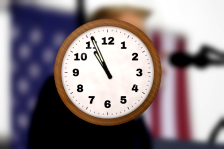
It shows 10:56
